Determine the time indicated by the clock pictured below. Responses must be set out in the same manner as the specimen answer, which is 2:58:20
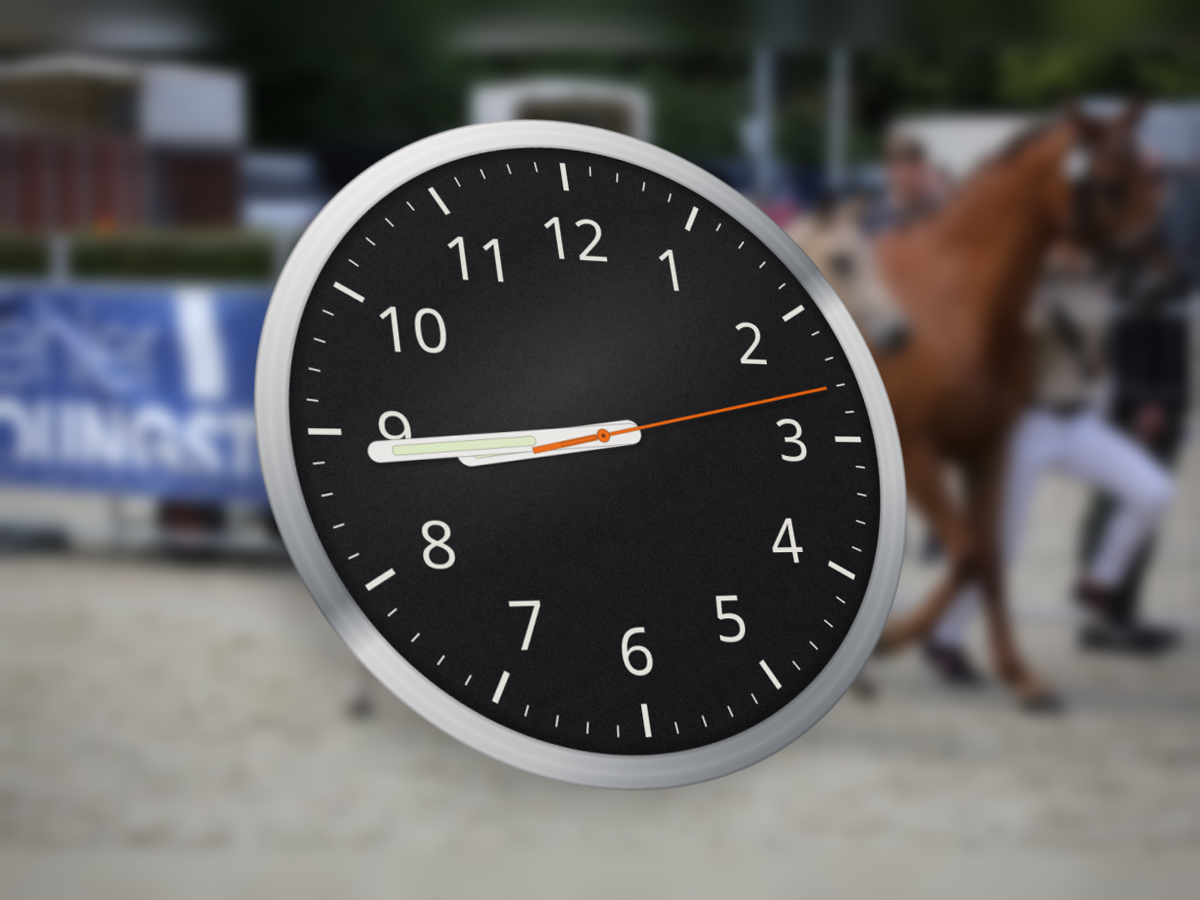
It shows 8:44:13
